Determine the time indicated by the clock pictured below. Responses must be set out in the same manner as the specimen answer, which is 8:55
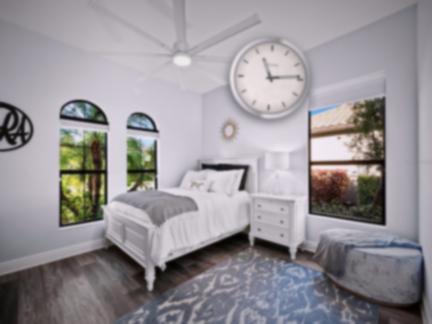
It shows 11:14
